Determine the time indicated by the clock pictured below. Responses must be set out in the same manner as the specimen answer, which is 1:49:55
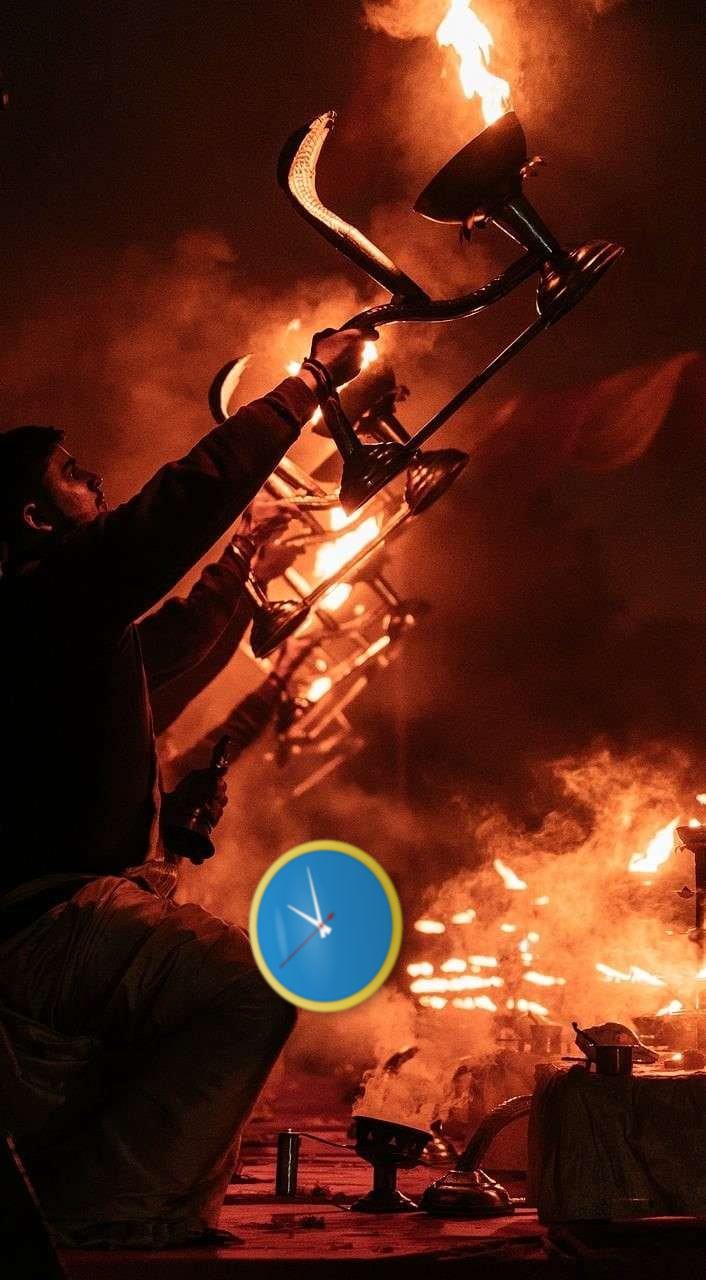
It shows 9:57:38
